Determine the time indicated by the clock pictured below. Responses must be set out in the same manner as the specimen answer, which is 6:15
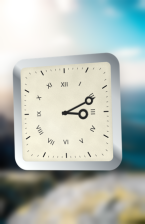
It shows 3:11
